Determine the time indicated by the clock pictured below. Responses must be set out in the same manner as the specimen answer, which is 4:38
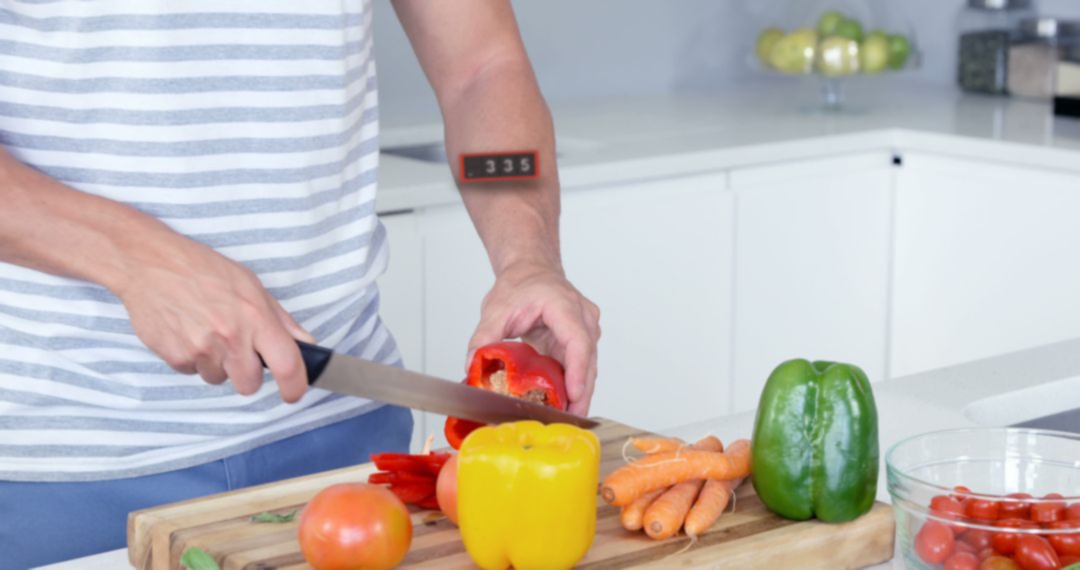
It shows 3:35
